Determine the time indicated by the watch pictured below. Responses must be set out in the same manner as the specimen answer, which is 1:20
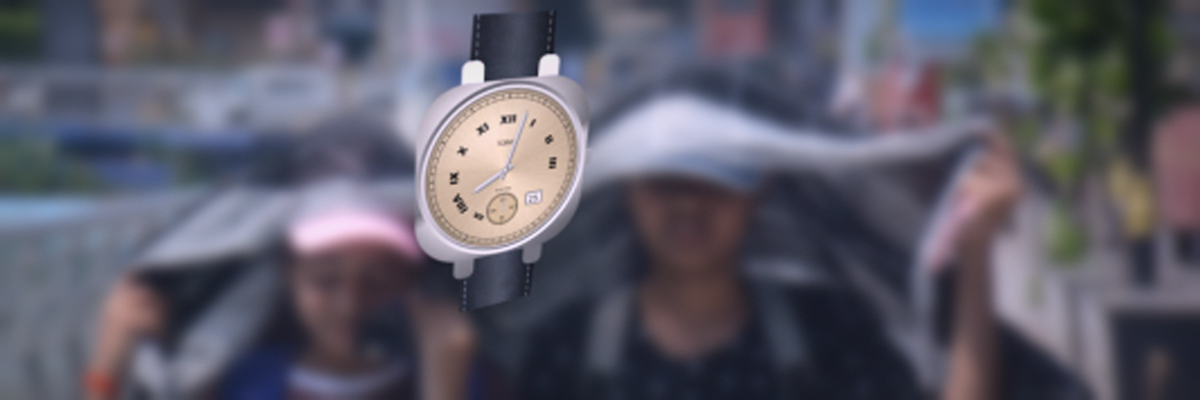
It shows 8:03
